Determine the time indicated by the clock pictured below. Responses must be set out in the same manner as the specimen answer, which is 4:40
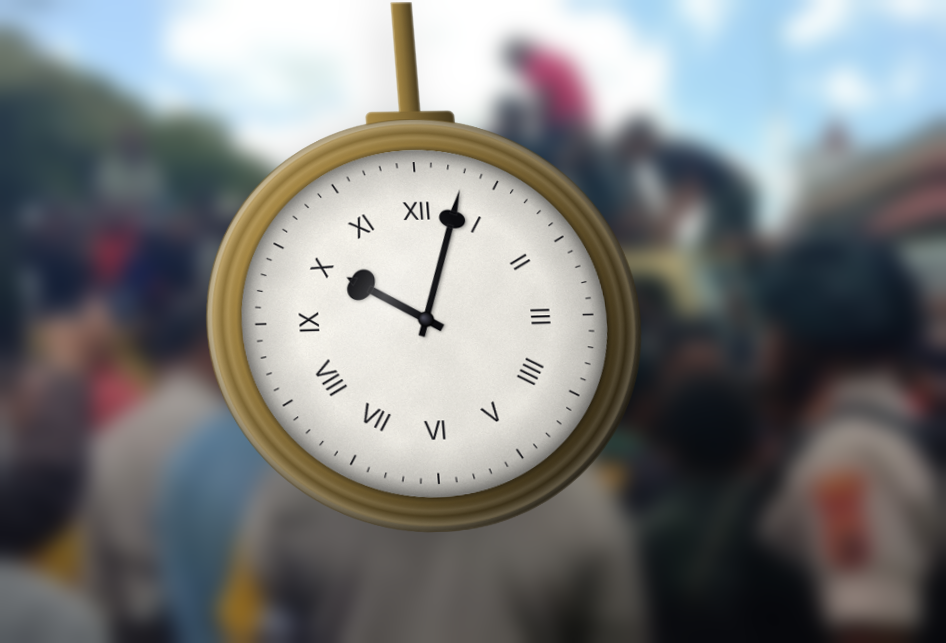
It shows 10:03
